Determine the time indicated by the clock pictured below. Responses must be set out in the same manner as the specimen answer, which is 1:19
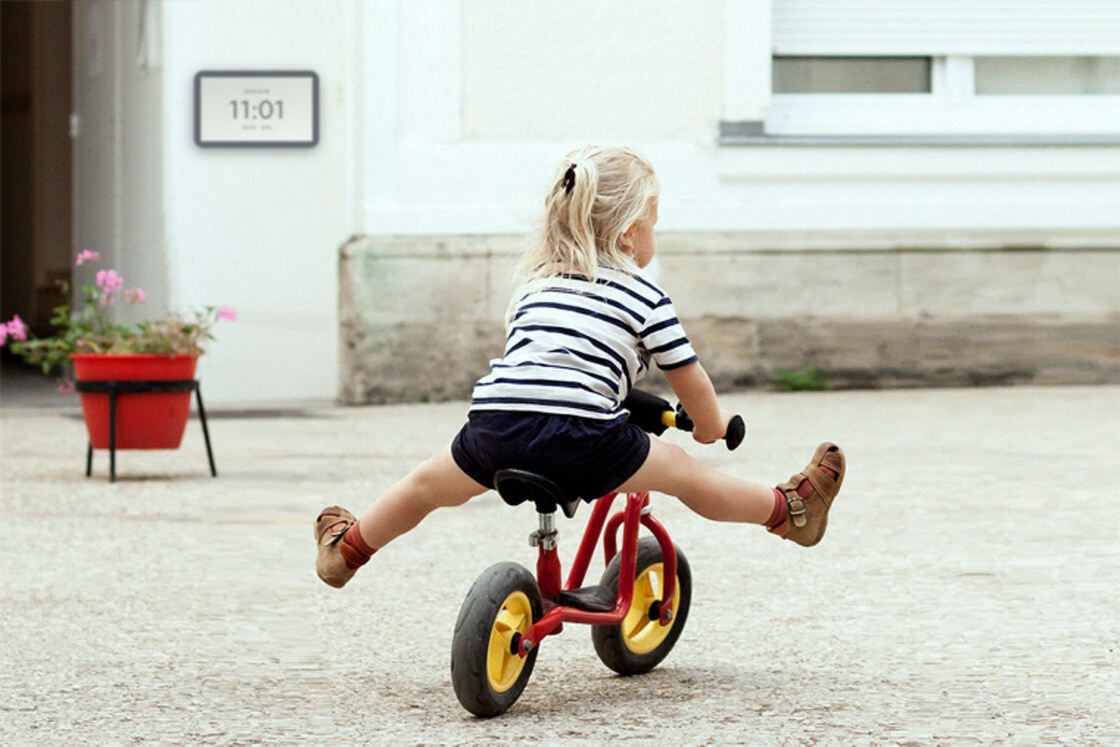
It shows 11:01
